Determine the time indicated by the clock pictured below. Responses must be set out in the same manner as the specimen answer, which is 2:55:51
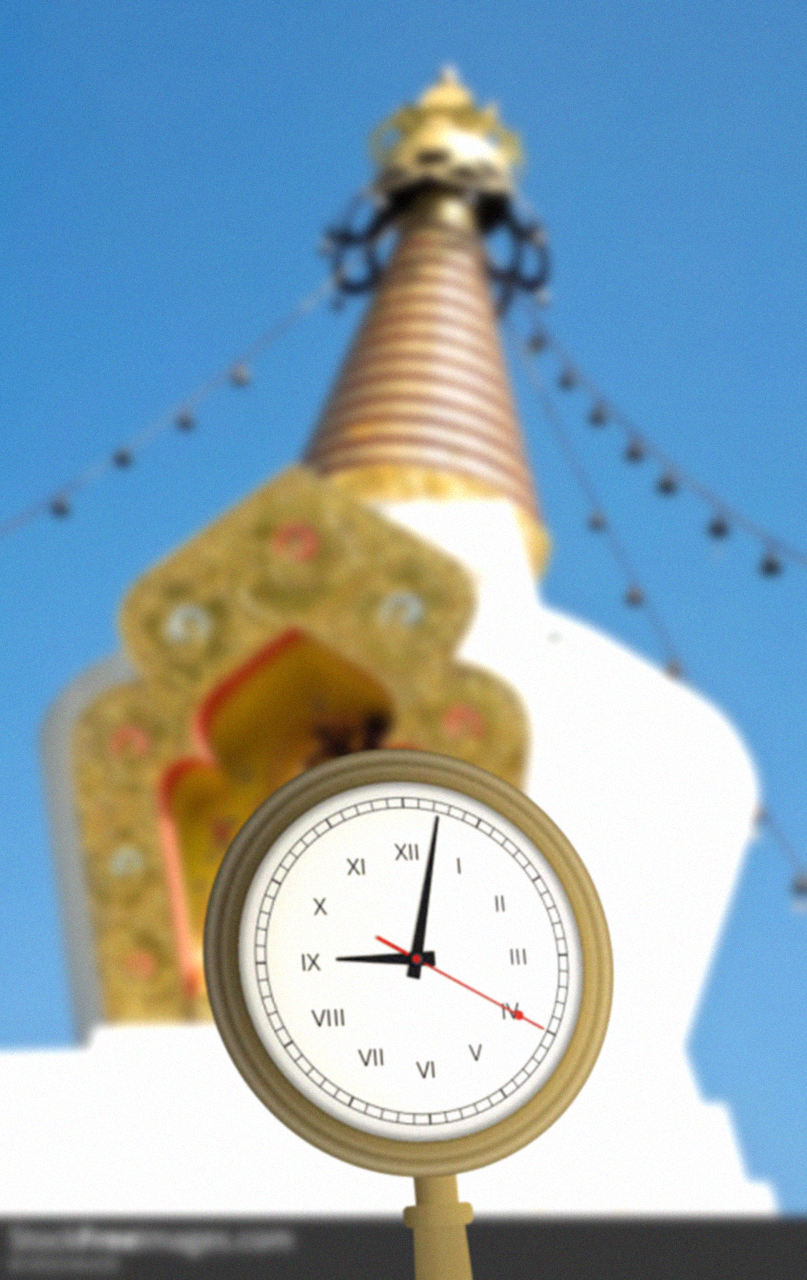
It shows 9:02:20
